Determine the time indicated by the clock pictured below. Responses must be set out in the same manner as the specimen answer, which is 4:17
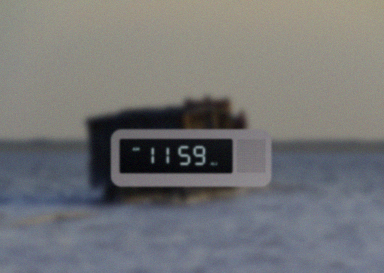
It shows 11:59
